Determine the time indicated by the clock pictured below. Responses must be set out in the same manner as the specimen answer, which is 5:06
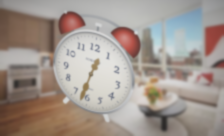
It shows 12:32
